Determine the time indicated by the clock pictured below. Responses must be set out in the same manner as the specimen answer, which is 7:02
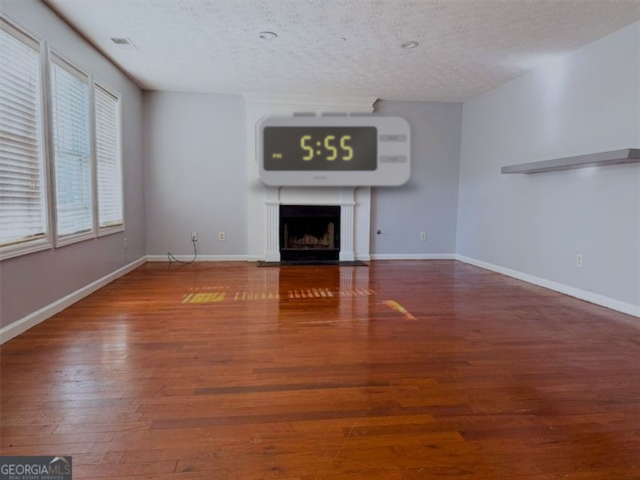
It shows 5:55
